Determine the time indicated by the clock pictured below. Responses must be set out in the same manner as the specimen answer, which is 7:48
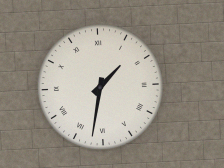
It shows 1:32
